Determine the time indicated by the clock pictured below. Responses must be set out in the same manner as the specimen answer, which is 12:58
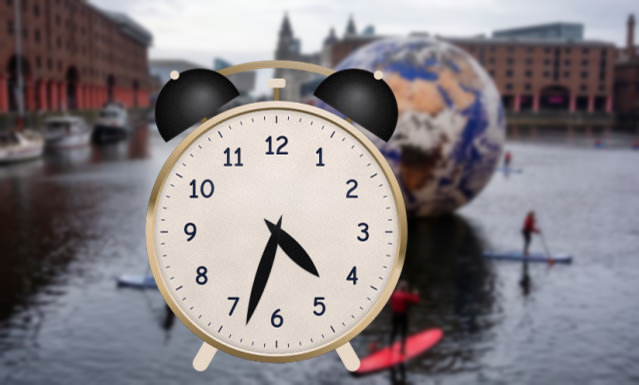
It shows 4:33
